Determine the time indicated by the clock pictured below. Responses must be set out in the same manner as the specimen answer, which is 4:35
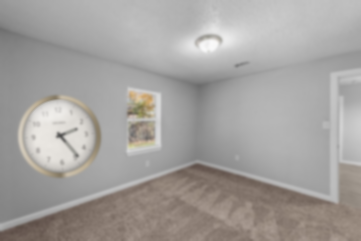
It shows 2:24
